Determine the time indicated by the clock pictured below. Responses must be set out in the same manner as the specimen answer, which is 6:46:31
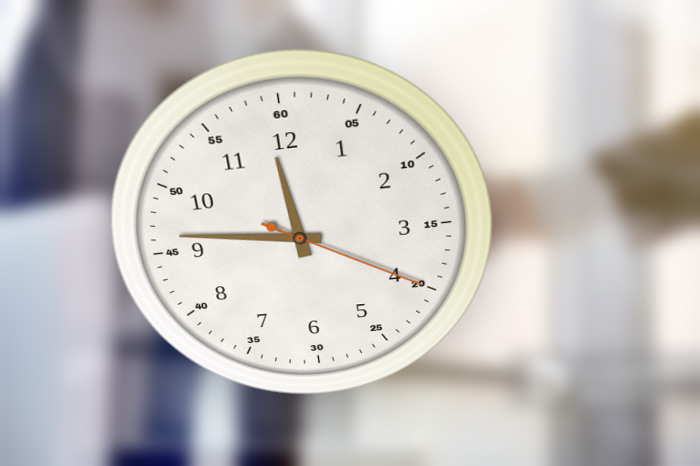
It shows 11:46:20
